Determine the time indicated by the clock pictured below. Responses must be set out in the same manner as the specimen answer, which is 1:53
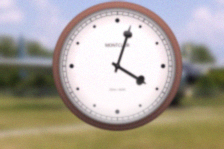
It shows 4:03
